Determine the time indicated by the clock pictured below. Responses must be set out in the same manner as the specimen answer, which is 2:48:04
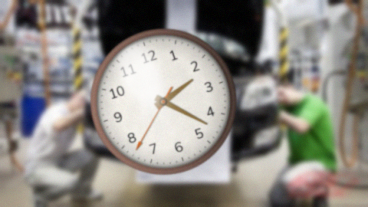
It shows 2:22:38
